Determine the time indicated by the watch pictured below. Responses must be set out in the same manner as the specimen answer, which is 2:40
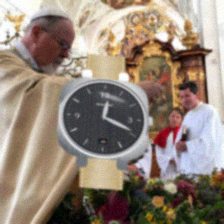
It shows 12:19
